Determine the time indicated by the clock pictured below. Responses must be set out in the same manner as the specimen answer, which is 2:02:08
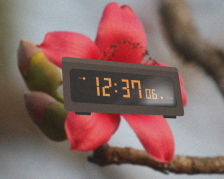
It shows 12:37:06
